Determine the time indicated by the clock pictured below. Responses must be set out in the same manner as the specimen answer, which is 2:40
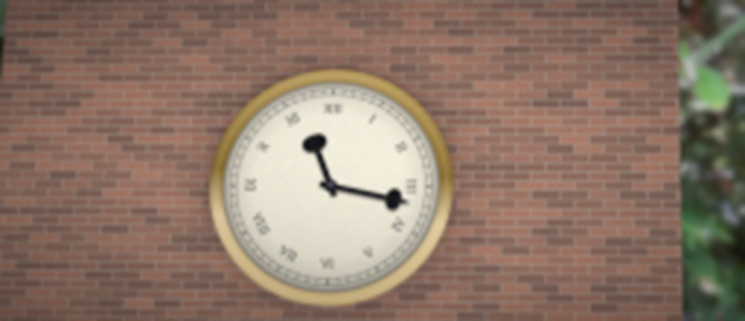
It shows 11:17
